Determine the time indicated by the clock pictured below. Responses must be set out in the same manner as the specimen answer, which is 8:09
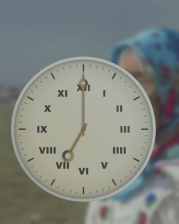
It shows 7:00
